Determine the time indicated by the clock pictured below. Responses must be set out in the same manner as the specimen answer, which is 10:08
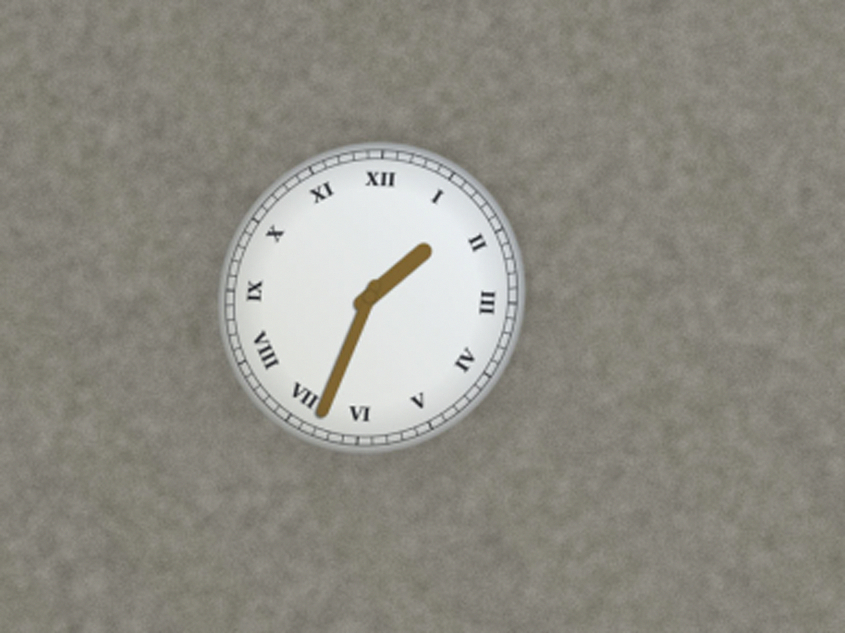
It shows 1:33
